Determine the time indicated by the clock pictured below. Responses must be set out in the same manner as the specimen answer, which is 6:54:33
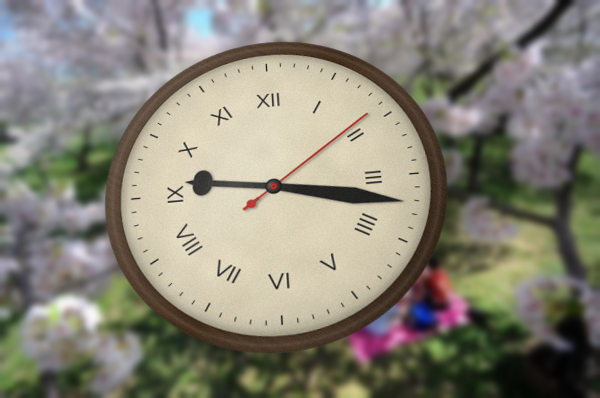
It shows 9:17:09
